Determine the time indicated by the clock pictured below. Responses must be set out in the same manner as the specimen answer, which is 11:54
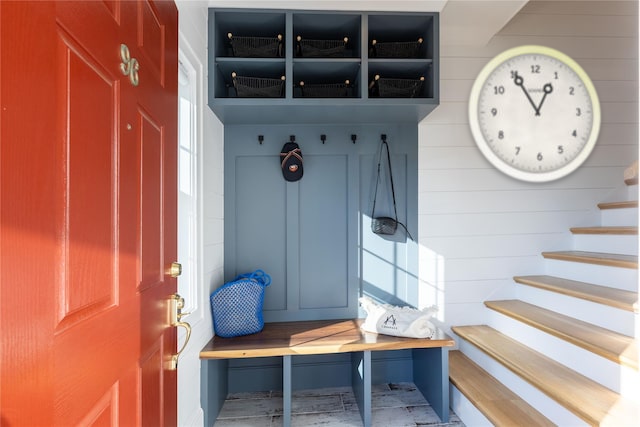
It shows 12:55
